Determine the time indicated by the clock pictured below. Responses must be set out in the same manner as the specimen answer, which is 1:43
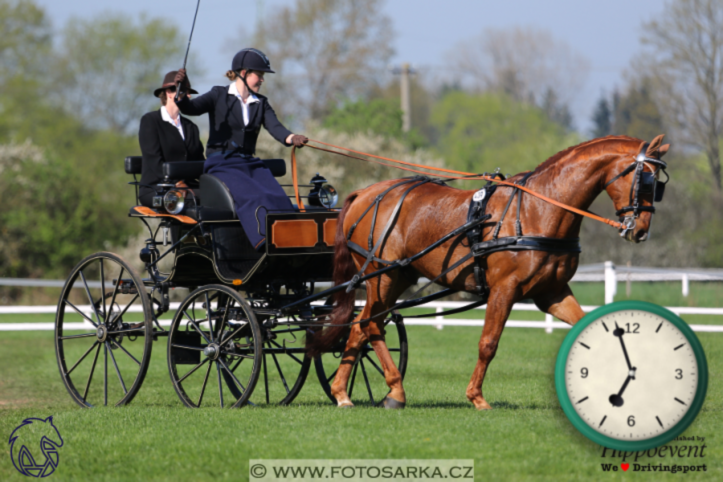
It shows 6:57
